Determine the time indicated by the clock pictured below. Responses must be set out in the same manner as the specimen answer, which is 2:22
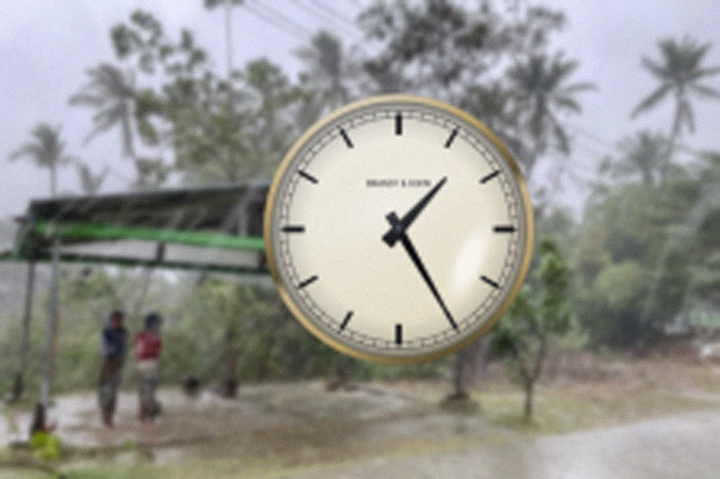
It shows 1:25
